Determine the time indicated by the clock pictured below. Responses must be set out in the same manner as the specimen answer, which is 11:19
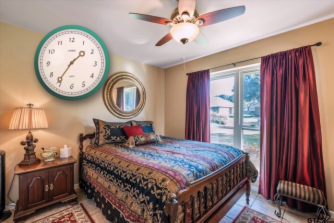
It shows 1:36
